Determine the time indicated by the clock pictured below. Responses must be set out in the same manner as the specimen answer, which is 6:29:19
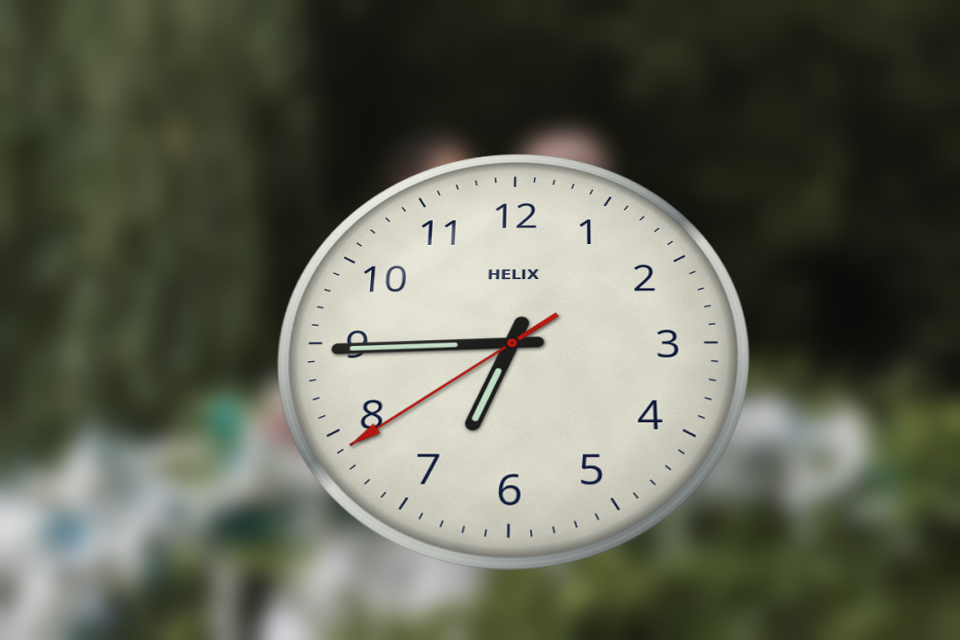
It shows 6:44:39
